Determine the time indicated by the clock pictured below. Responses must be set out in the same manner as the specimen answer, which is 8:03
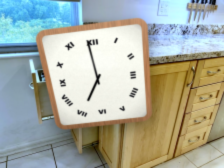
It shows 6:59
